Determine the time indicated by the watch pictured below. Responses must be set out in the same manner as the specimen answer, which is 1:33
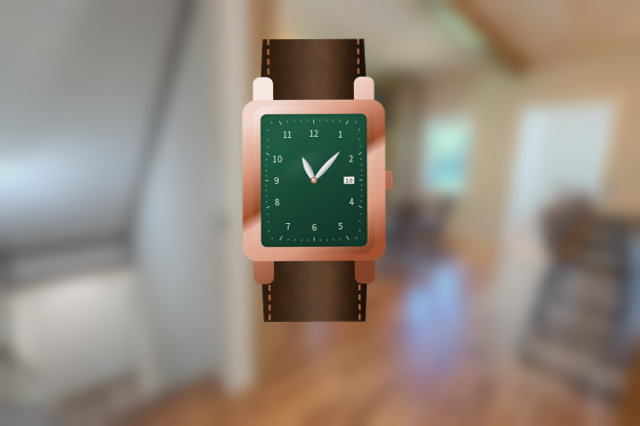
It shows 11:07
